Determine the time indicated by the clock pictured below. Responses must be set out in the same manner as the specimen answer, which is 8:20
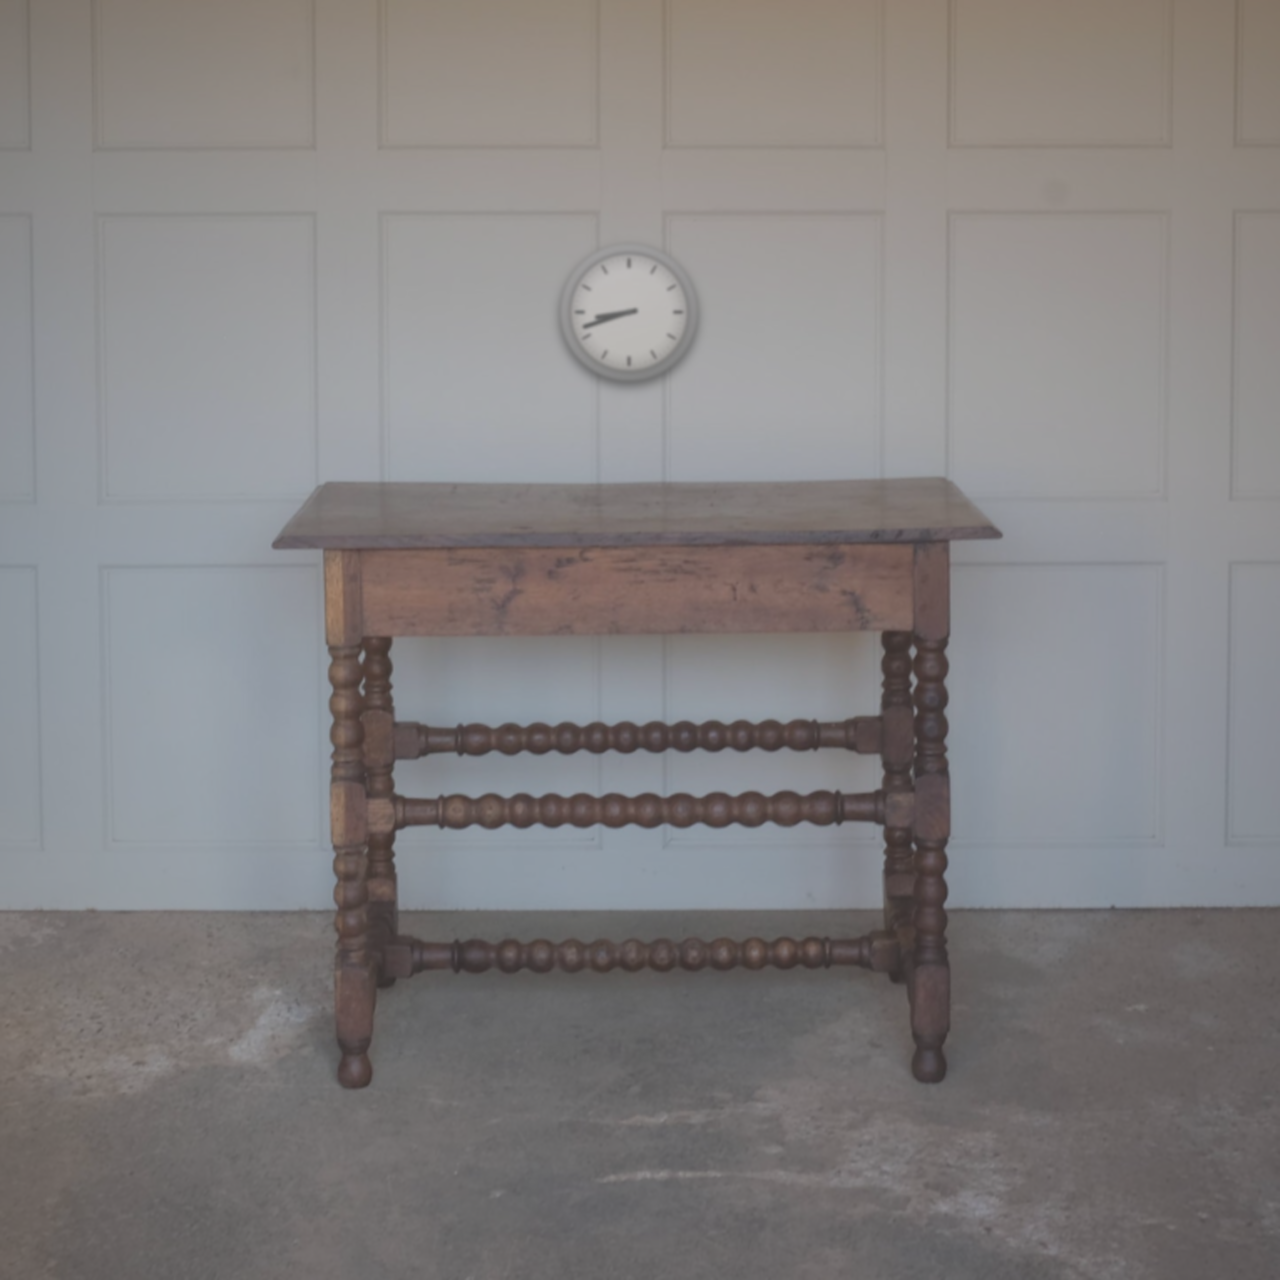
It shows 8:42
